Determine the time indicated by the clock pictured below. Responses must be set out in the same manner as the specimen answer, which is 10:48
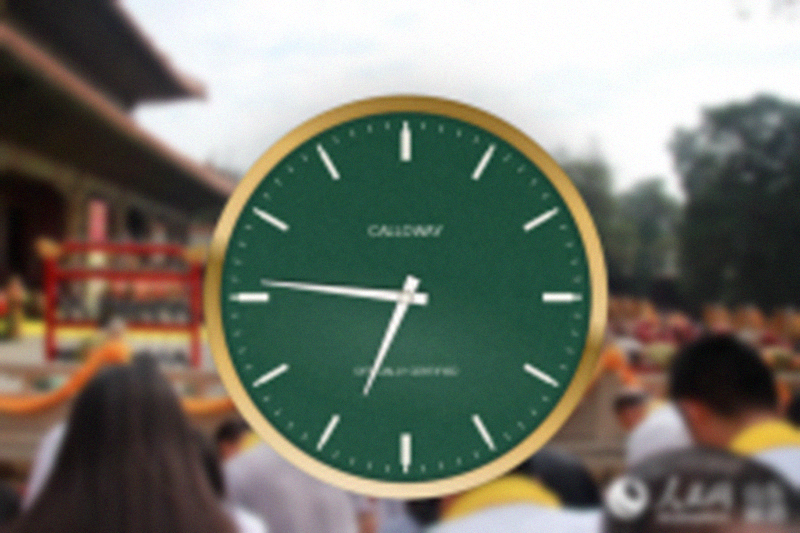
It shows 6:46
